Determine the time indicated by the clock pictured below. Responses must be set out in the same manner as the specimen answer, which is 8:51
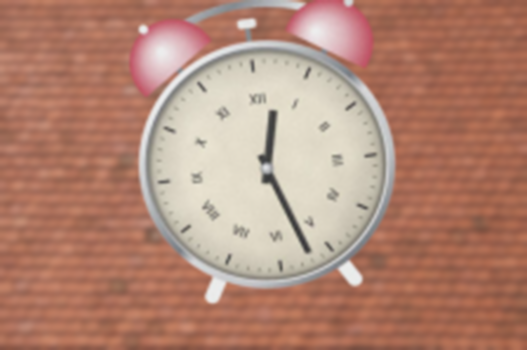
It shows 12:27
